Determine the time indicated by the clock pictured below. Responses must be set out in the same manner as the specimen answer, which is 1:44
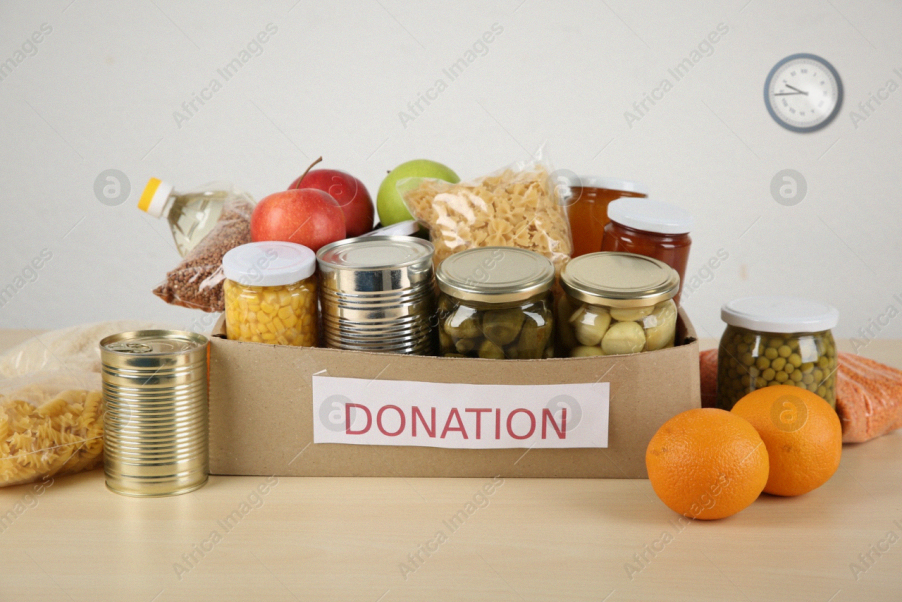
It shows 9:44
